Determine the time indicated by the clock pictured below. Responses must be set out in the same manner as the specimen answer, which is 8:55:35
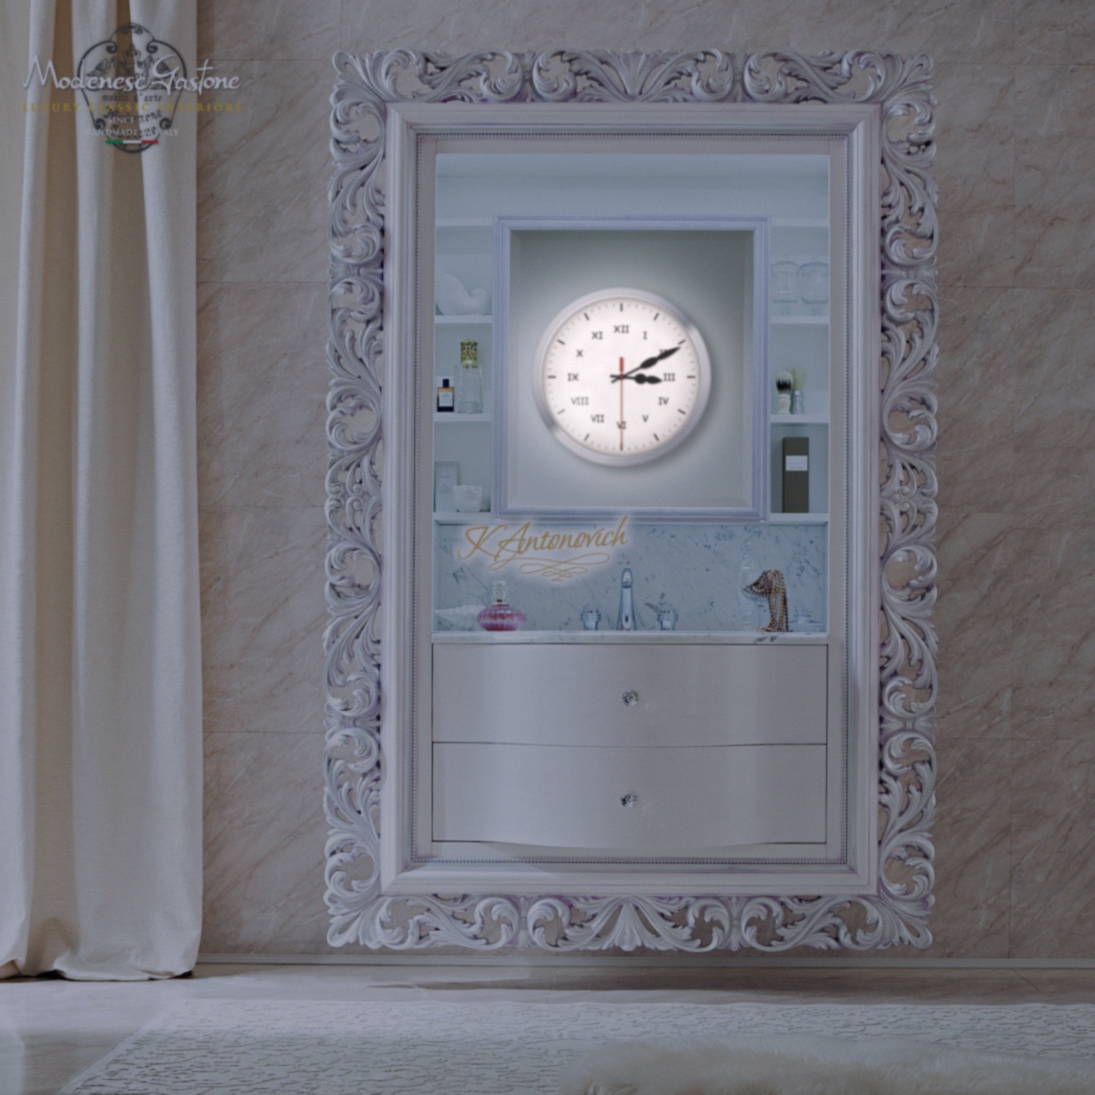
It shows 3:10:30
